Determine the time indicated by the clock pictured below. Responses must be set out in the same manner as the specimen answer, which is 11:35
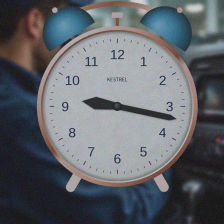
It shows 9:17
